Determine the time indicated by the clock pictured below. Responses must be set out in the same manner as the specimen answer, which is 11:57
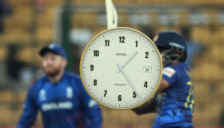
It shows 1:24
